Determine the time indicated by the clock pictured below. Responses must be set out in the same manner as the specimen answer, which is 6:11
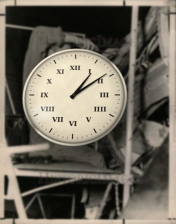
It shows 1:09
